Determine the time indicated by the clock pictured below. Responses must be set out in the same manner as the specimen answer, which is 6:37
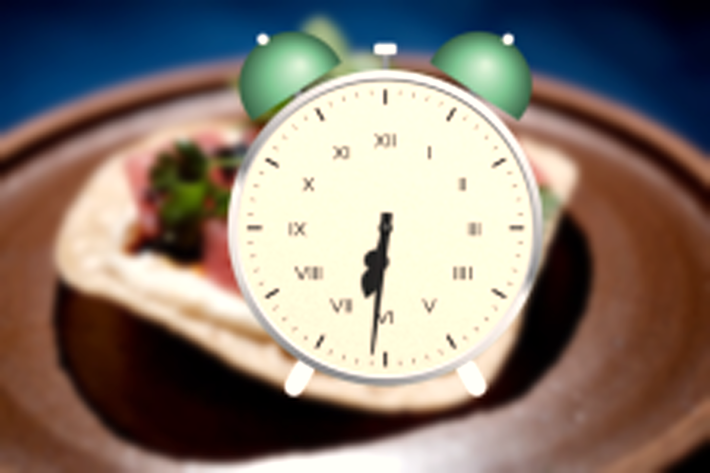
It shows 6:31
